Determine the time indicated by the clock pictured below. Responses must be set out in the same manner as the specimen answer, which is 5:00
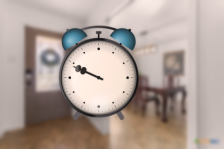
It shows 9:49
